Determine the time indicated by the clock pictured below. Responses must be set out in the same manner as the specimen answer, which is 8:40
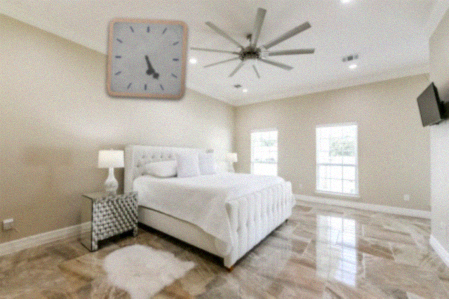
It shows 5:25
